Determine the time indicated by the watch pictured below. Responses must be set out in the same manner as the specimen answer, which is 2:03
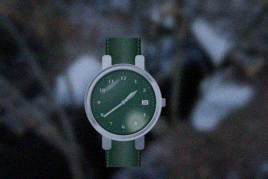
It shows 1:39
